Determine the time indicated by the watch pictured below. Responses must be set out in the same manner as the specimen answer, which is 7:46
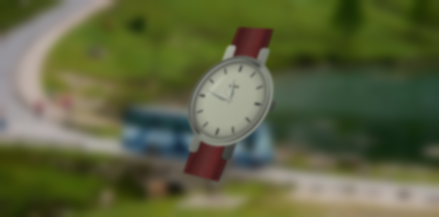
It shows 11:47
